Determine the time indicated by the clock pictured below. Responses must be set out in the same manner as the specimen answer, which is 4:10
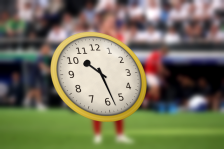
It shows 10:28
